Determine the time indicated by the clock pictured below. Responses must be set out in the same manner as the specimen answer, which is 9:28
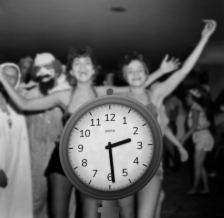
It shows 2:29
